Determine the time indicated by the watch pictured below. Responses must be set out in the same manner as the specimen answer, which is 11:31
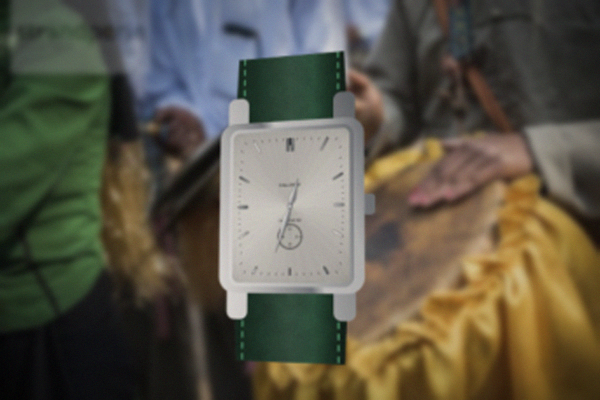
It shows 12:33
